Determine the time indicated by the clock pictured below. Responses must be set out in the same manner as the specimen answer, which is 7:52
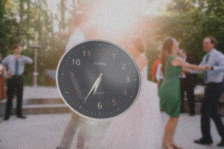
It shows 6:35
